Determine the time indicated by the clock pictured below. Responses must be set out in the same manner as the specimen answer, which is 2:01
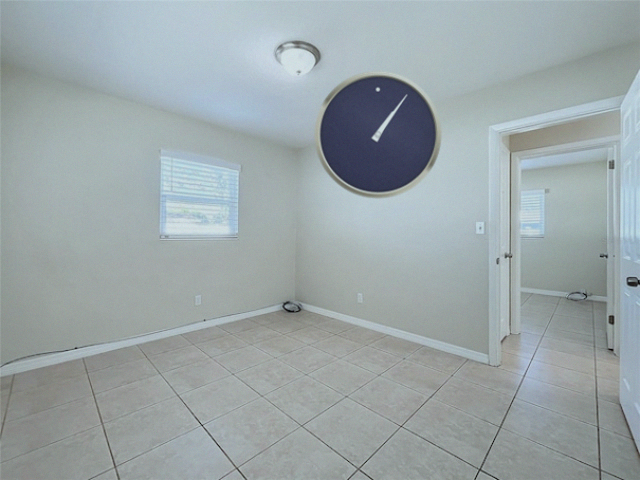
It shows 1:06
